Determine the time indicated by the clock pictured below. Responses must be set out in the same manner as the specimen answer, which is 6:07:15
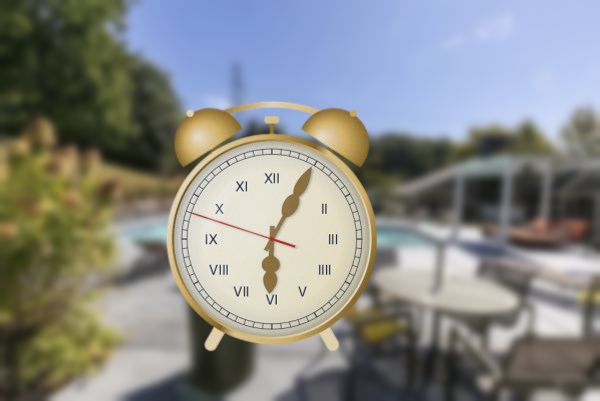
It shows 6:04:48
